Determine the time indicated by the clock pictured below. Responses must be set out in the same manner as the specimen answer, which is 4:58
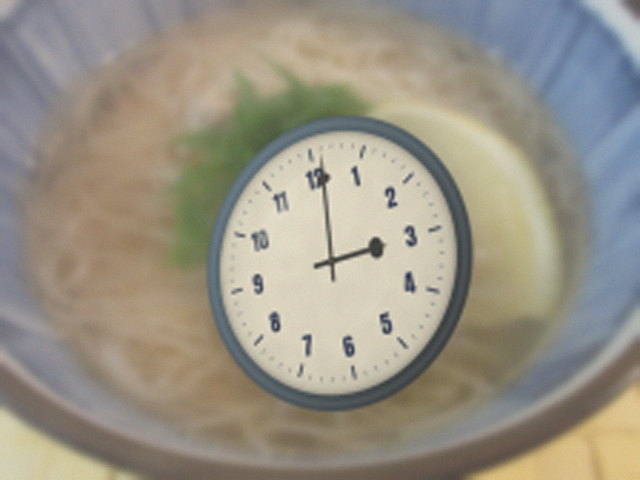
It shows 3:01
